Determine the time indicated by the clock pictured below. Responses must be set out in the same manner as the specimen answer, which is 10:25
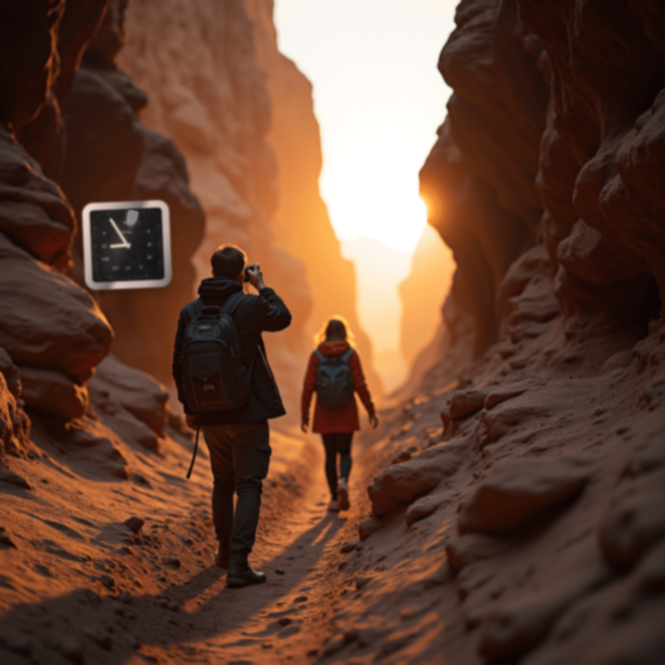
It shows 8:55
